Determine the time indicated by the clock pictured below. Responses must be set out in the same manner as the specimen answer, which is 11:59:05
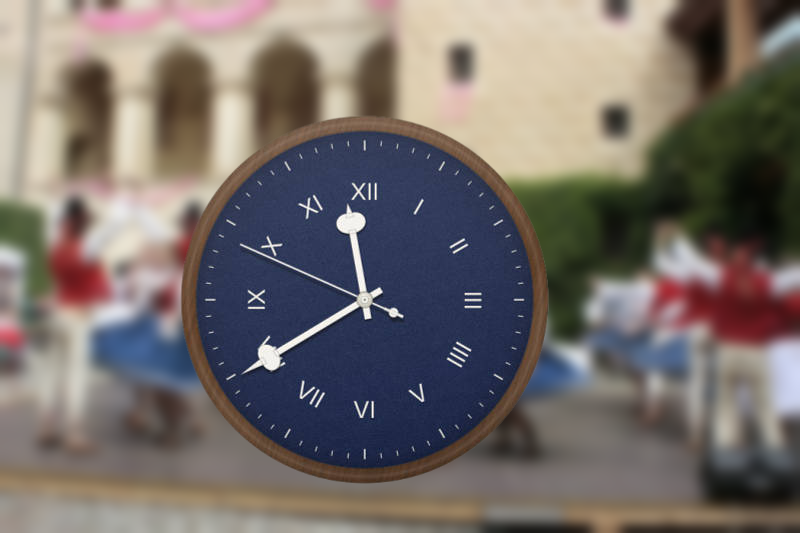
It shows 11:39:49
